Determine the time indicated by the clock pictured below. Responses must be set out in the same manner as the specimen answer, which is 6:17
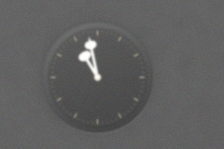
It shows 10:58
